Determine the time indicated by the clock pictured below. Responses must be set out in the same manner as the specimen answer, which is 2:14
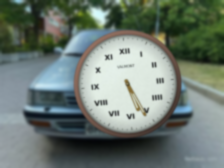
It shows 5:26
